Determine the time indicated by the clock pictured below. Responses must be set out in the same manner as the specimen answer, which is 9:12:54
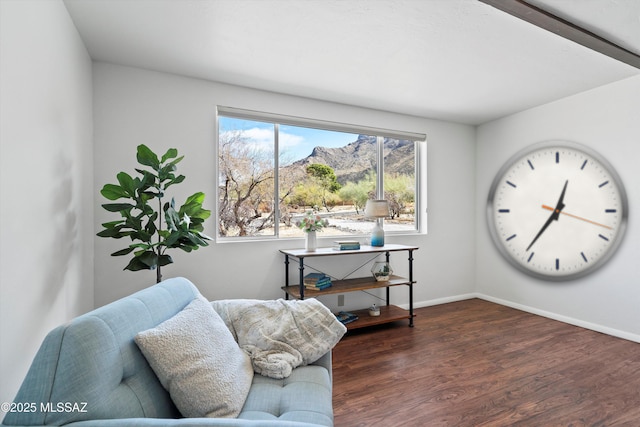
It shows 12:36:18
